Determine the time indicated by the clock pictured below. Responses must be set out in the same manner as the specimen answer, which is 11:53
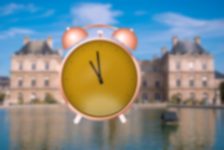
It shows 10:59
